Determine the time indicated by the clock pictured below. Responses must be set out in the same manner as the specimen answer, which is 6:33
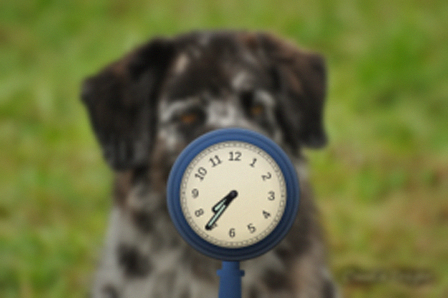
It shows 7:36
